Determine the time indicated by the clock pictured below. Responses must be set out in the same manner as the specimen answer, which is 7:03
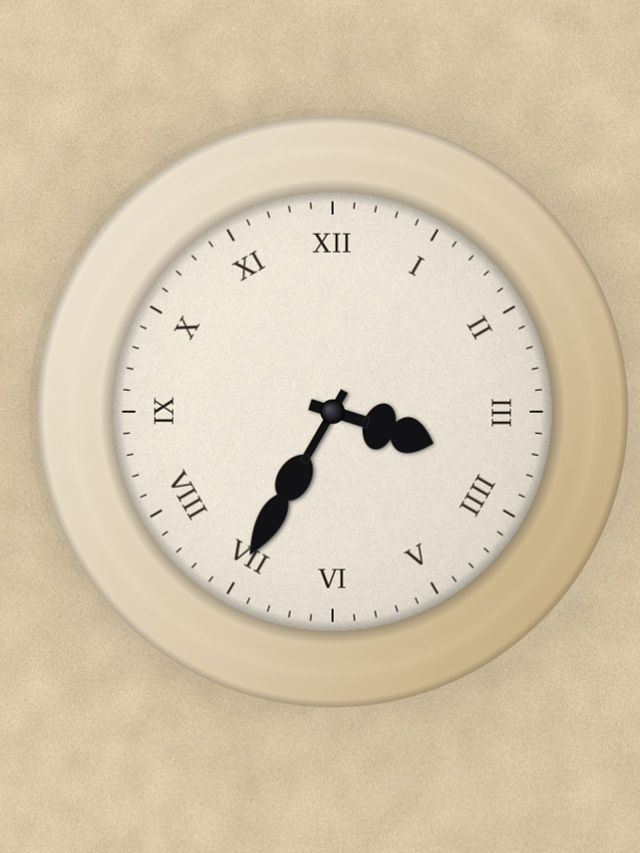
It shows 3:35
